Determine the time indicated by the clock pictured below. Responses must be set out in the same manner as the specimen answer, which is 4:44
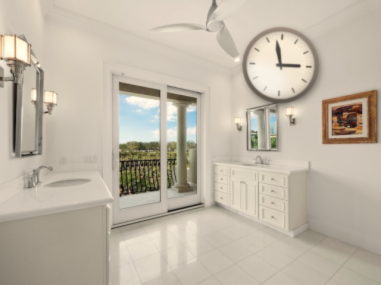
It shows 2:58
